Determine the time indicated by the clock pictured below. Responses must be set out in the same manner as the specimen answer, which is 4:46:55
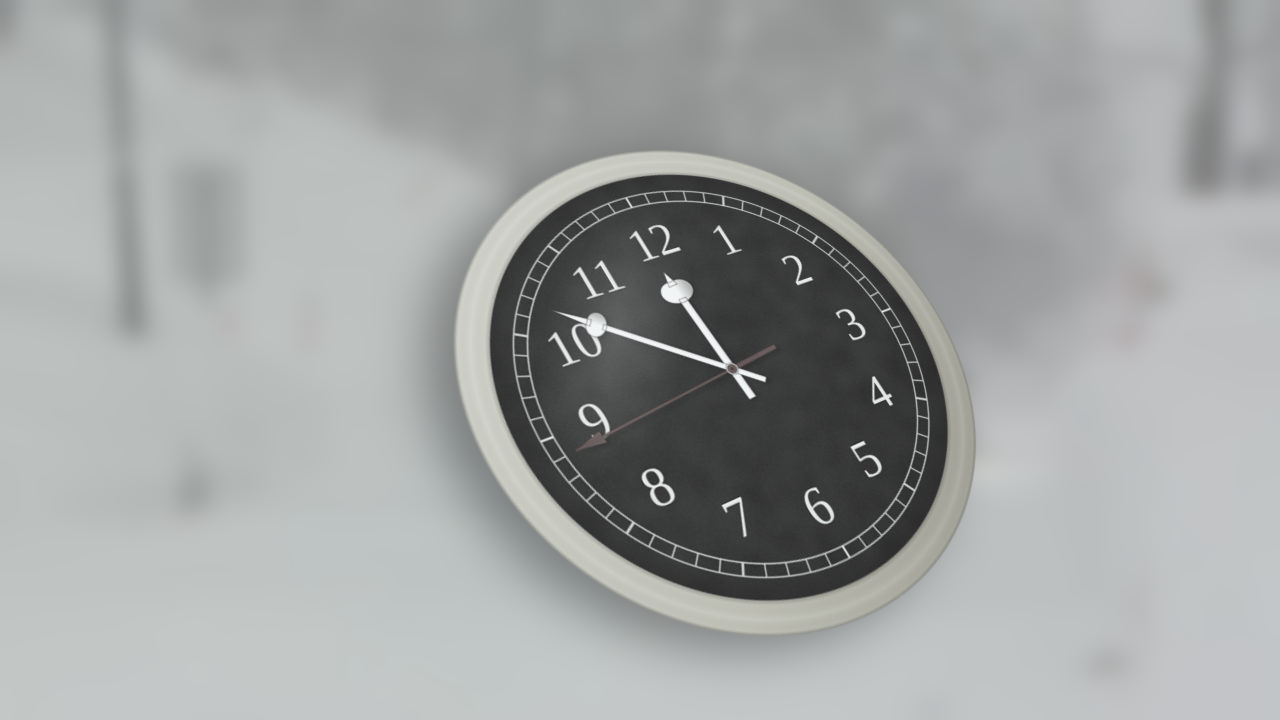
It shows 11:51:44
